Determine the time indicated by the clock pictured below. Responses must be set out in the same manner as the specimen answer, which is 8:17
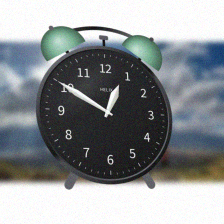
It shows 12:50
